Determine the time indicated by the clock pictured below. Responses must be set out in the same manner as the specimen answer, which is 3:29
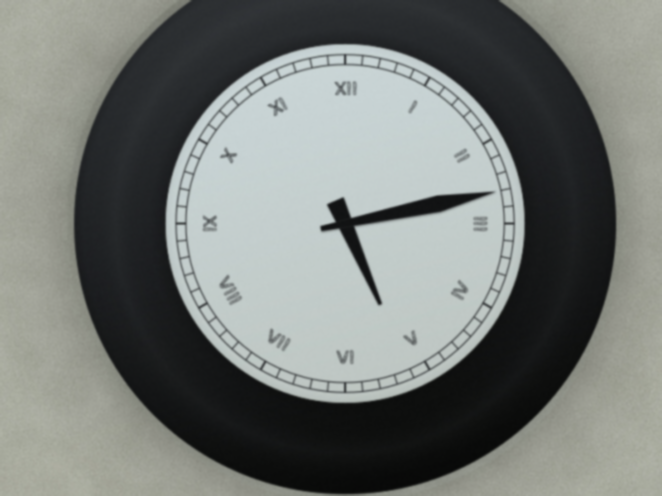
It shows 5:13
